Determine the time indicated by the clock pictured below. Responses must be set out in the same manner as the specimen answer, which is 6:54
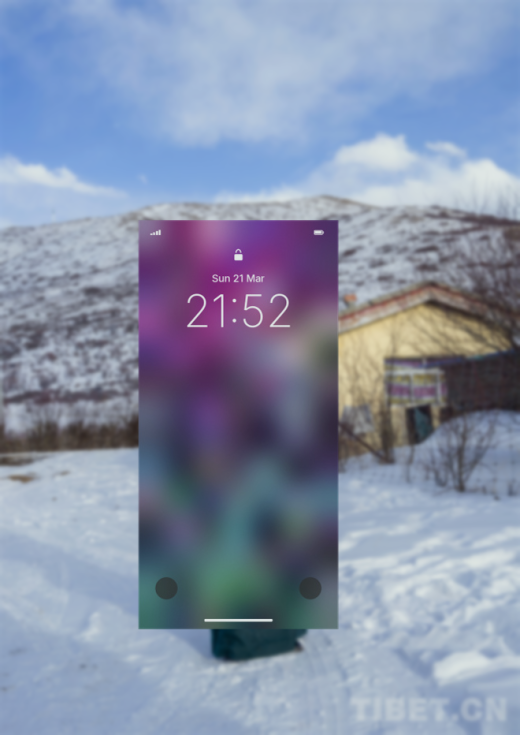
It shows 21:52
